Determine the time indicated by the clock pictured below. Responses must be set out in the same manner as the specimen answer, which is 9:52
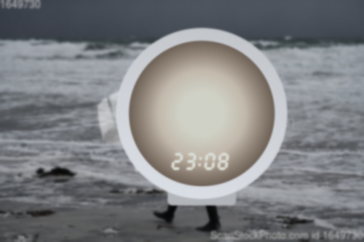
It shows 23:08
